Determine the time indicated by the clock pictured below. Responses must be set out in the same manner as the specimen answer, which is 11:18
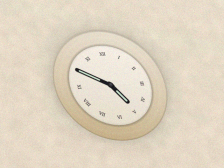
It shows 4:50
